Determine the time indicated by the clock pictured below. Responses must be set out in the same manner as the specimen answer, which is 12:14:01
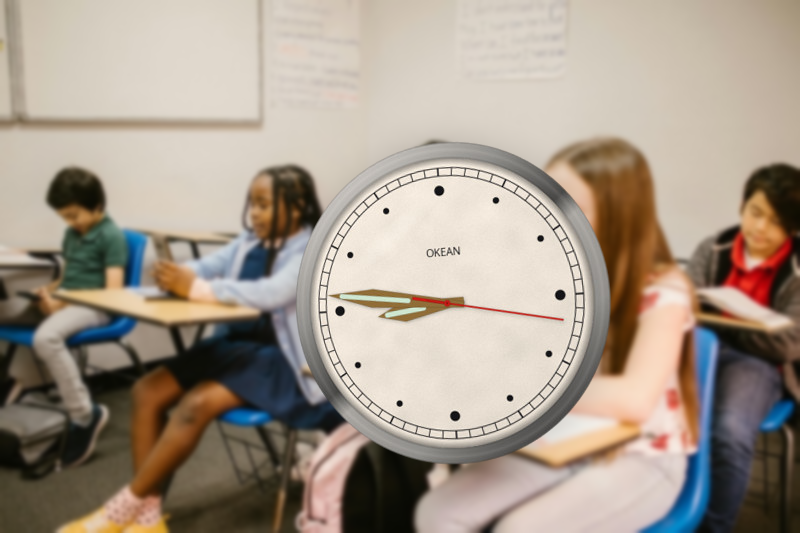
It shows 8:46:17
